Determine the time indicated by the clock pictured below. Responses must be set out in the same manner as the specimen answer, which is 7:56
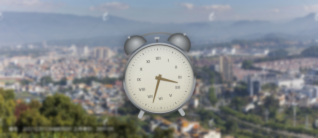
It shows 3:33
